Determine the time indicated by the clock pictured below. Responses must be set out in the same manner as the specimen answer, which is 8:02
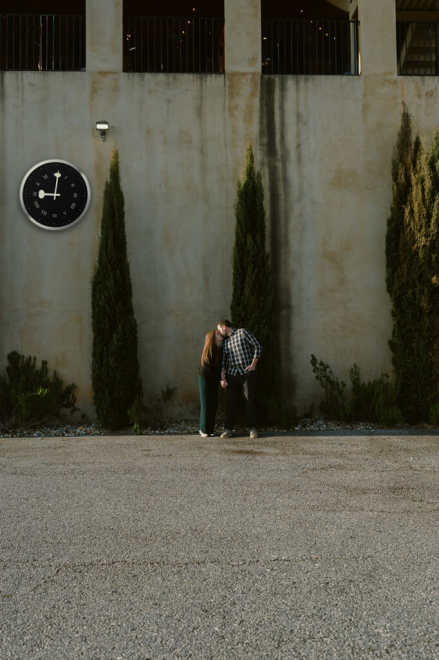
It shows 9:01
